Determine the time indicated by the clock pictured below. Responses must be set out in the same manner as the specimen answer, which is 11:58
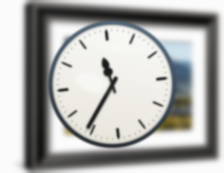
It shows 11:36
